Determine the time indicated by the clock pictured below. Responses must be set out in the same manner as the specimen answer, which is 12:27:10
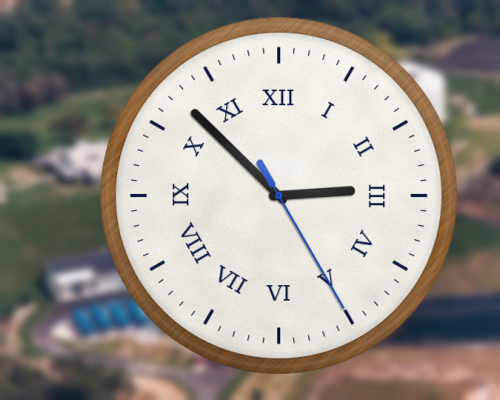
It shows 2:52:25
